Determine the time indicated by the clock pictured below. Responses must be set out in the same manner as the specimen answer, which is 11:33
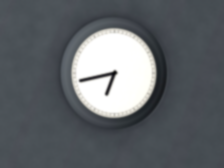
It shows 6:43
